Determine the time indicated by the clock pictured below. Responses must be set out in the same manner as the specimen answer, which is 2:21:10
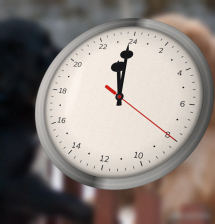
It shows 22:59:20
